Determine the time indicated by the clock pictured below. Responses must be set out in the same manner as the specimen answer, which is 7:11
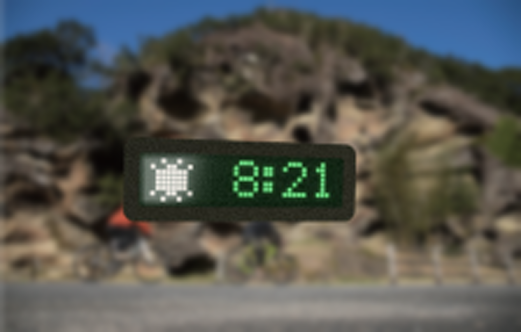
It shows 8:21
